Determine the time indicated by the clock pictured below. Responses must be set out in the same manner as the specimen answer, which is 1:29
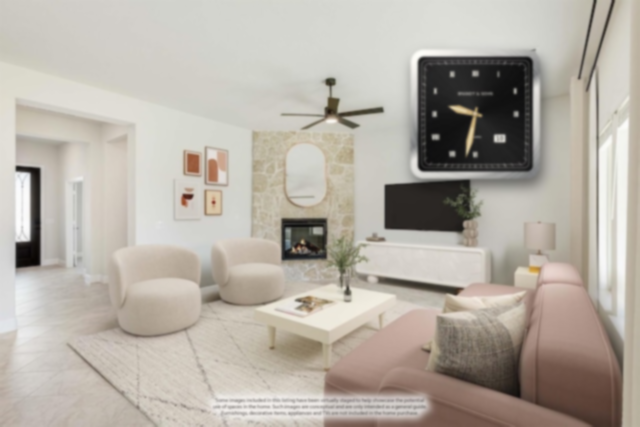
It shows 9:32
